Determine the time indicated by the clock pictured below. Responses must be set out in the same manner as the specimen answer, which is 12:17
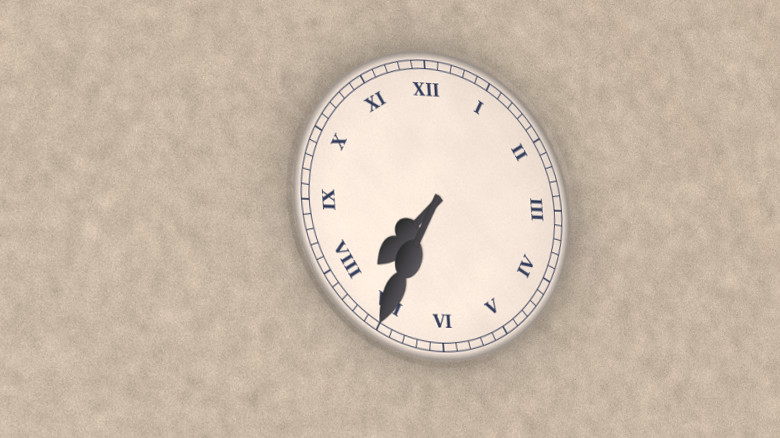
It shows 7:35
